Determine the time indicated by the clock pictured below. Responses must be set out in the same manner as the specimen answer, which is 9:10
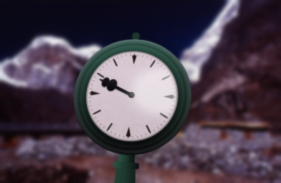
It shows 9:49
